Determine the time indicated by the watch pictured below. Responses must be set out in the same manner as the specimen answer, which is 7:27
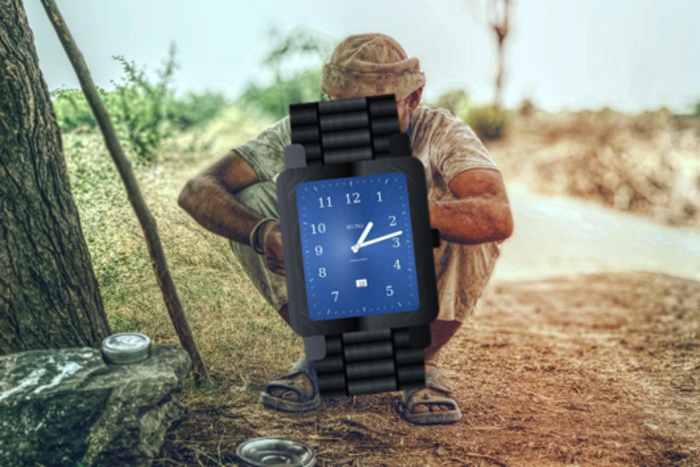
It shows 1:13
